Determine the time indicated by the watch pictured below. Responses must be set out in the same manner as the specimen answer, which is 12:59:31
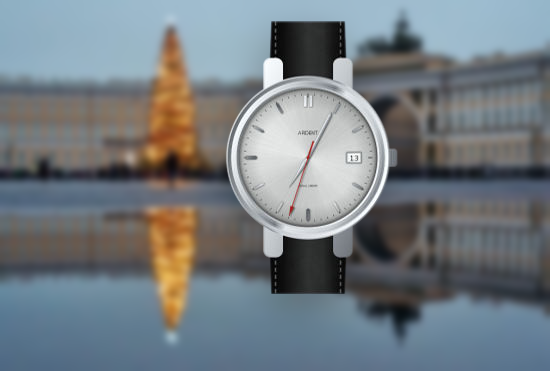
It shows 7:04:33
